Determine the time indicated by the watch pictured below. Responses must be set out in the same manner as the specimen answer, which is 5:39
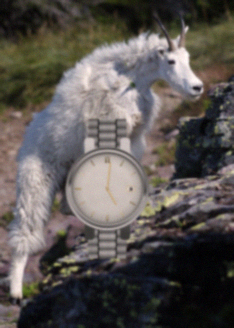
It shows 5:01
